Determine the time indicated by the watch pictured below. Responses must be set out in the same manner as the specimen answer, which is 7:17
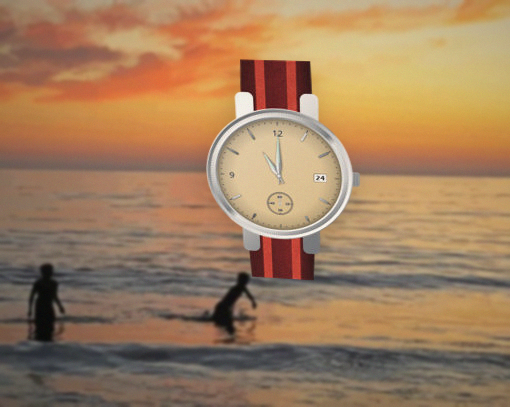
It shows 11:00
